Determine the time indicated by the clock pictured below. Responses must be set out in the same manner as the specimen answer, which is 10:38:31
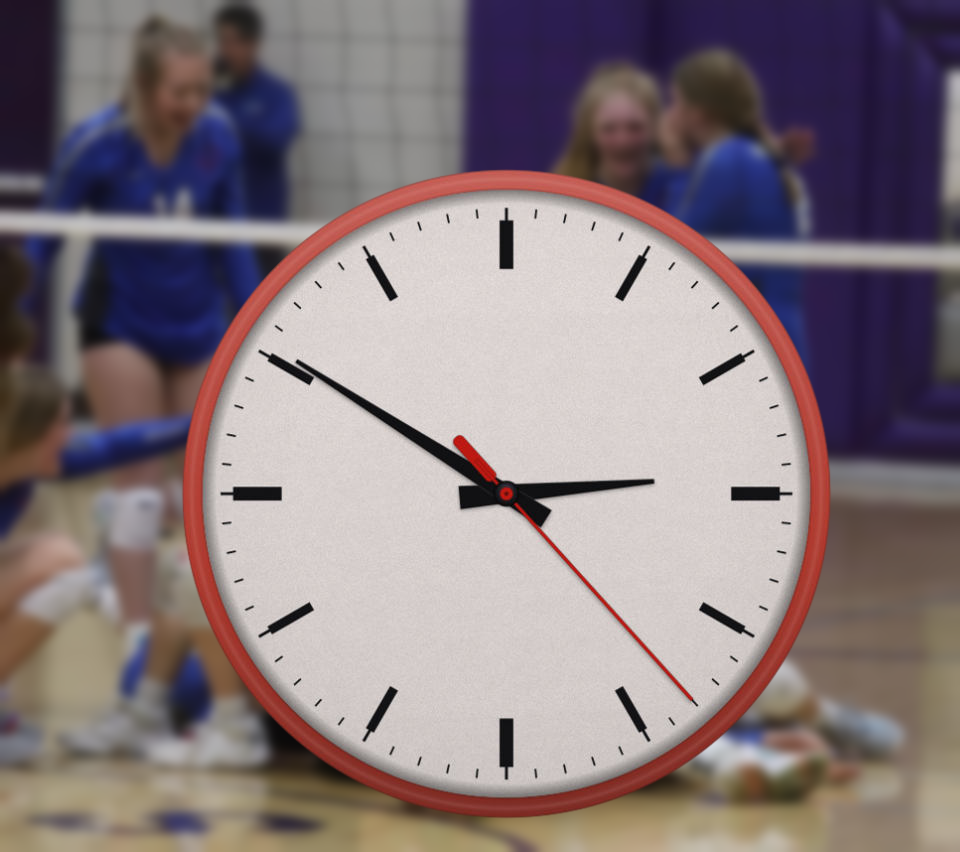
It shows 2:50:23
